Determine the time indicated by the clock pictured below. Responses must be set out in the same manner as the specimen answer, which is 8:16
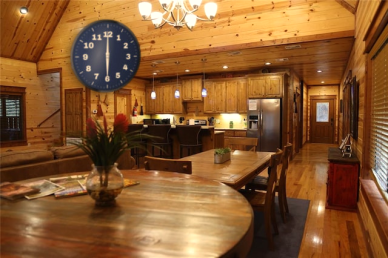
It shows 6:00
